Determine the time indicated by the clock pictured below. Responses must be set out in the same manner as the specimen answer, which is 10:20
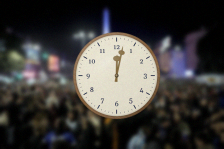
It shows 12:02
